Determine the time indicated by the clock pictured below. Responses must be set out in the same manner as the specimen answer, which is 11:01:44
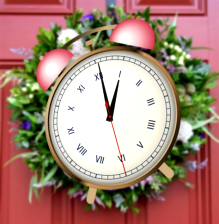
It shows 1:00:30
